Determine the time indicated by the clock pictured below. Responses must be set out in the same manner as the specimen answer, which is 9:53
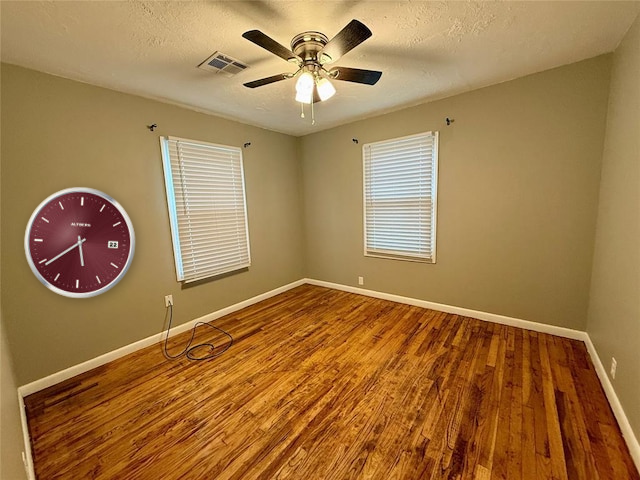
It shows 5:39
